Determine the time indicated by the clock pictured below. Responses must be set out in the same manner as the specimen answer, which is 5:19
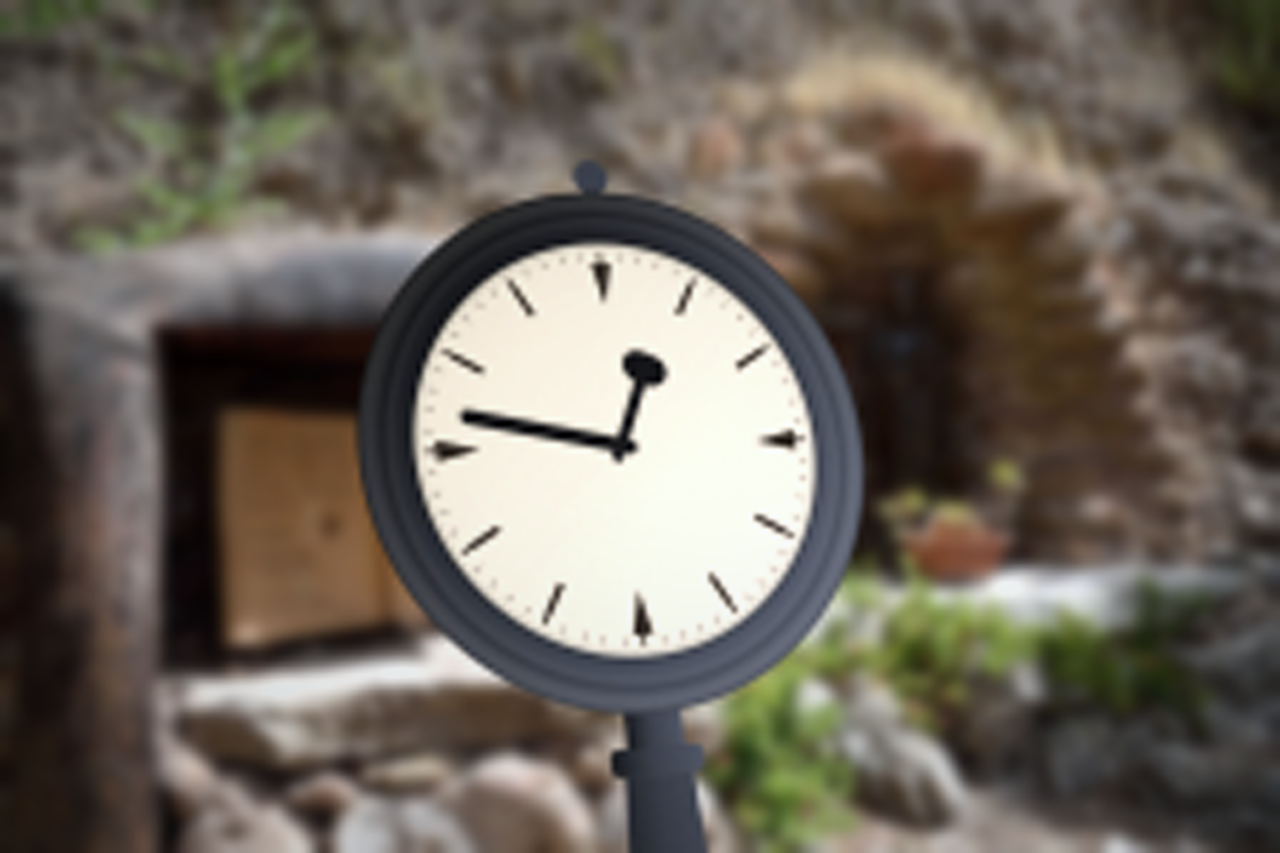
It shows 12:47
